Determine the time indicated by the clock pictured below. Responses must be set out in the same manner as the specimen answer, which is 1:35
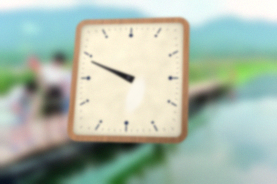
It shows 9:49
